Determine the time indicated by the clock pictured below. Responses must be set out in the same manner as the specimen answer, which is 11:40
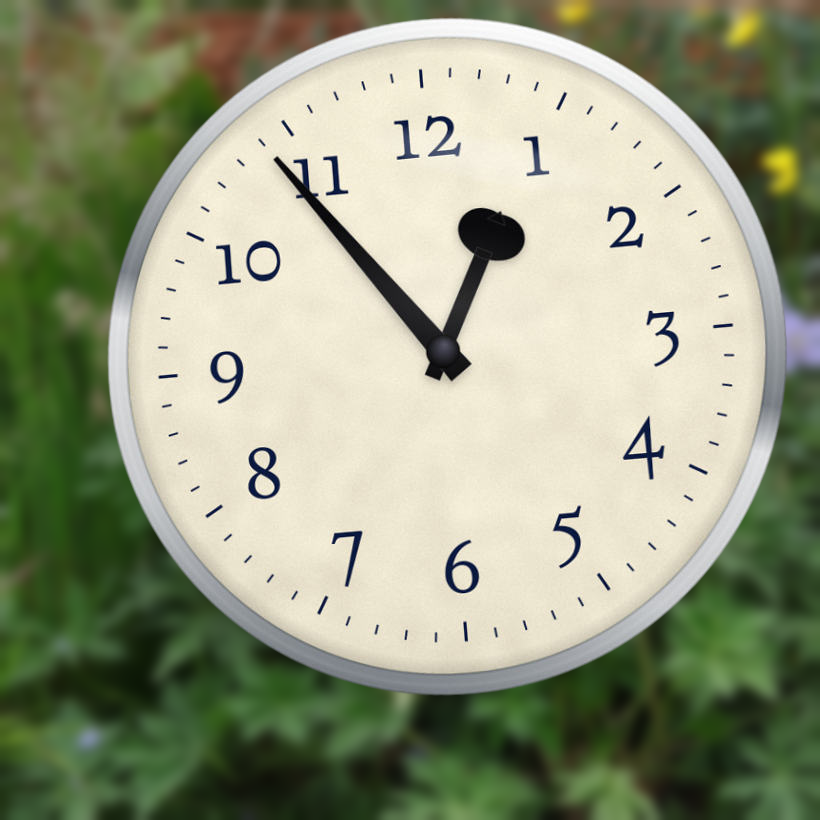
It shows 12:54
